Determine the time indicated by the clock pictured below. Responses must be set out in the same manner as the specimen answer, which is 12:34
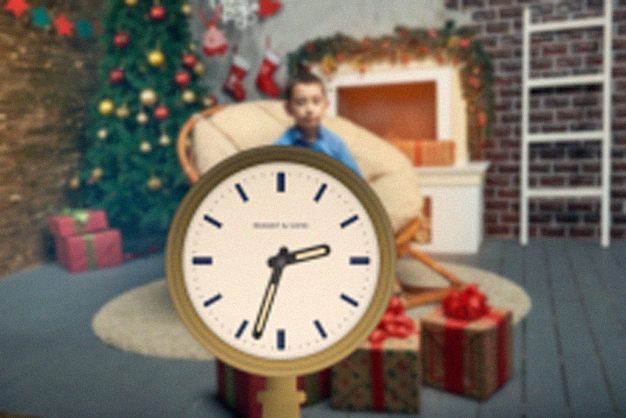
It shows 2:33
